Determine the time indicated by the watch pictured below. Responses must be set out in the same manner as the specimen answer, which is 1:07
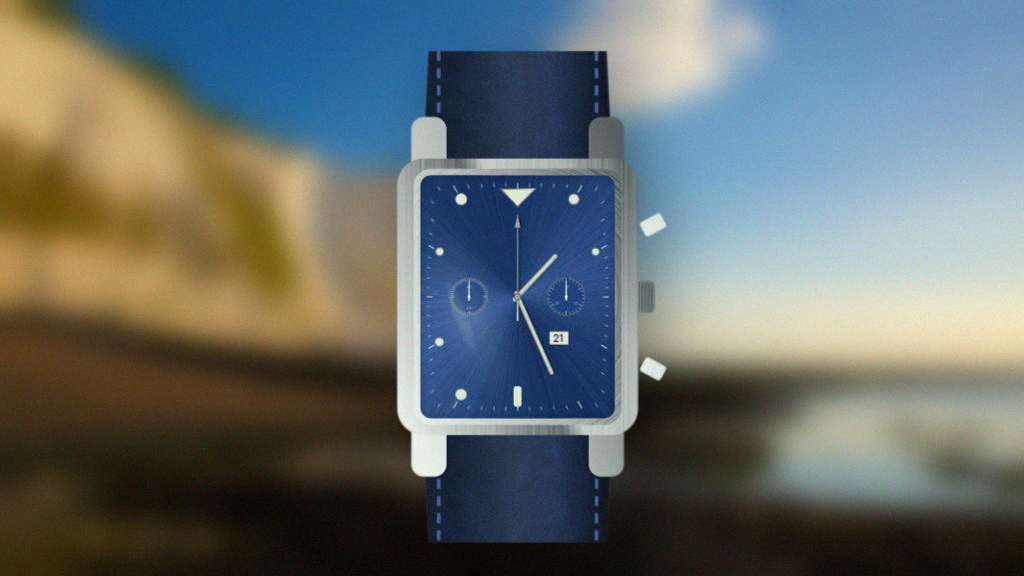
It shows 1:26
